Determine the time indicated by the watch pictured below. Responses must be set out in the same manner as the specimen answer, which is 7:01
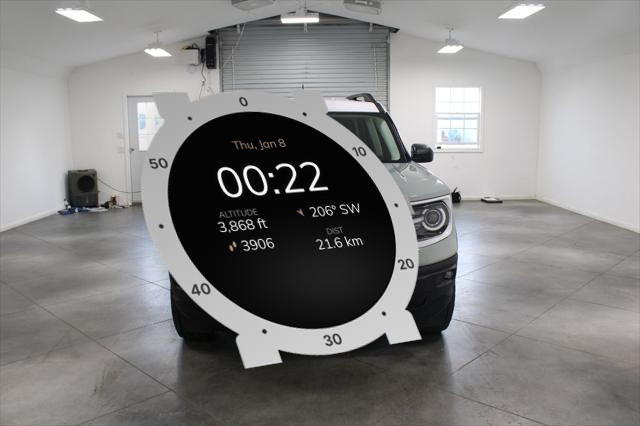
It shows 0:22
